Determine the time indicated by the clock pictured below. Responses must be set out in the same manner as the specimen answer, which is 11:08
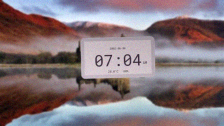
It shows 7:04
